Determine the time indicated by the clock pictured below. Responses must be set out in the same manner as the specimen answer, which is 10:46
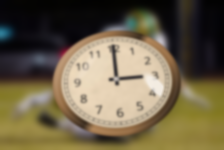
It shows 3:00
